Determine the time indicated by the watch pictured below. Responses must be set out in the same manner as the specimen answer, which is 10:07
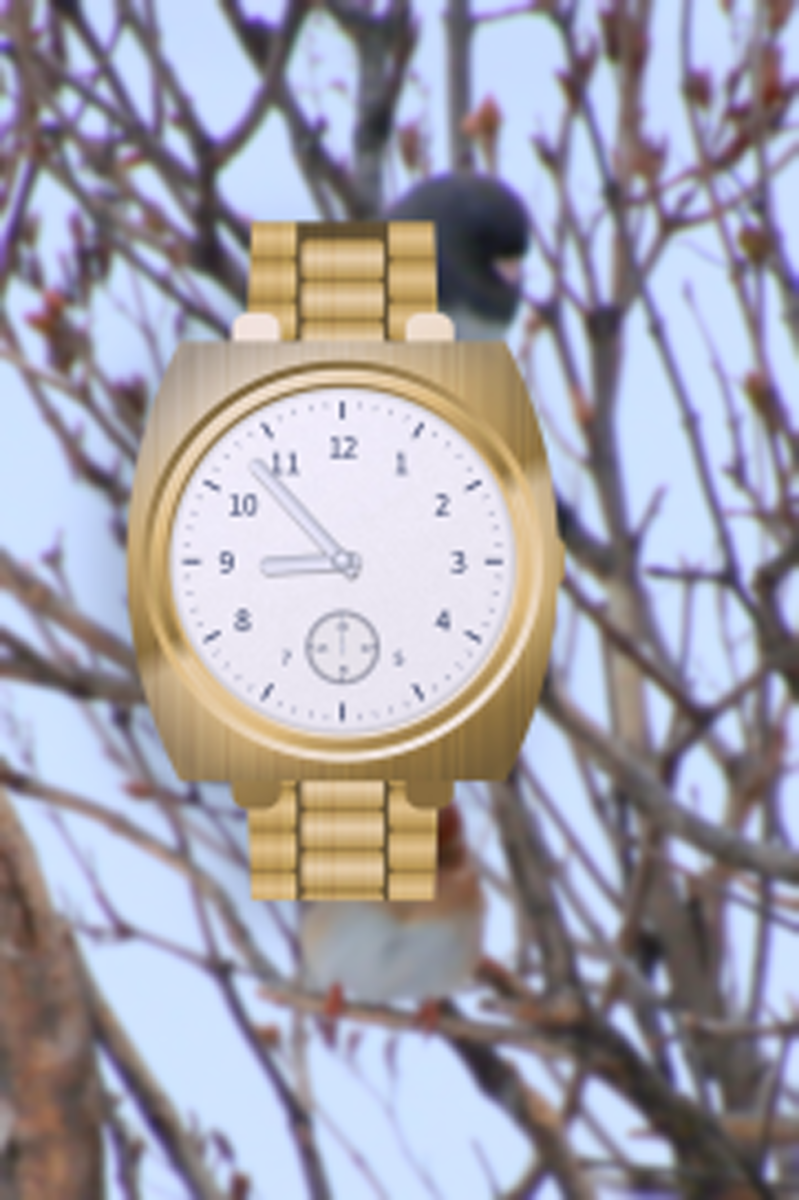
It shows 8:53
